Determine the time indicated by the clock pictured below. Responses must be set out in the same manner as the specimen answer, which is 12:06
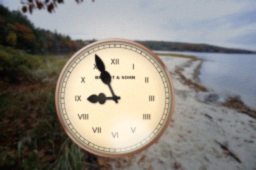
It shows 8:56
